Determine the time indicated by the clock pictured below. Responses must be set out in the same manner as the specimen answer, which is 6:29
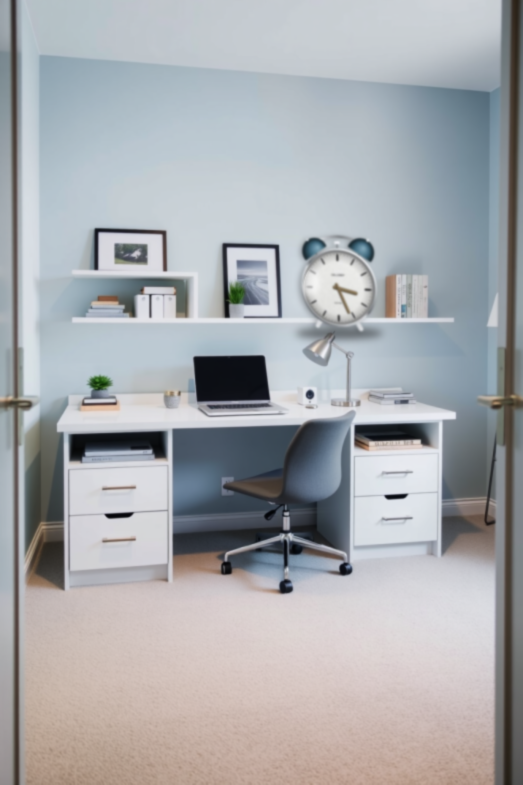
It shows 3:26
